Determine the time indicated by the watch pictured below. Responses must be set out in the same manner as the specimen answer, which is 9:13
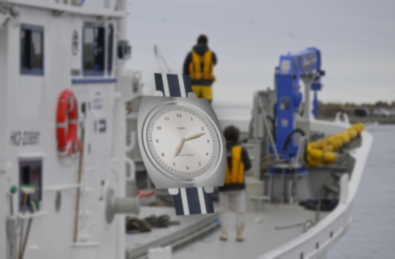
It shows 7:12
